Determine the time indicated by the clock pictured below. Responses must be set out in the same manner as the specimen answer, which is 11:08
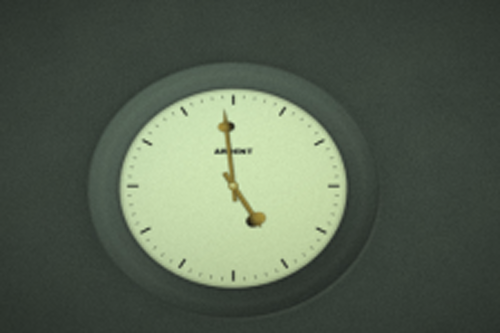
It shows 4:59
